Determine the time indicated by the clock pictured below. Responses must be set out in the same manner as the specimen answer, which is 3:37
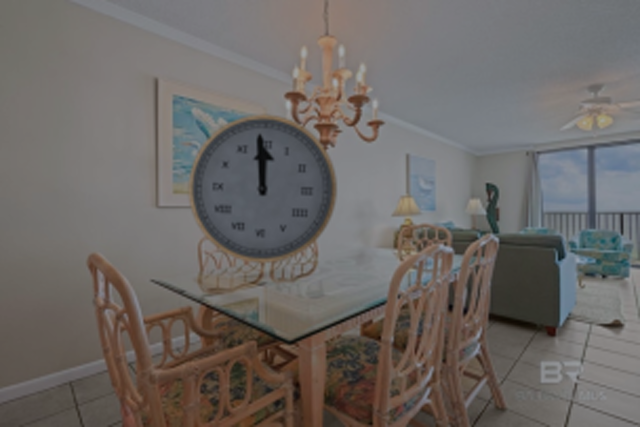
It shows 11:59
